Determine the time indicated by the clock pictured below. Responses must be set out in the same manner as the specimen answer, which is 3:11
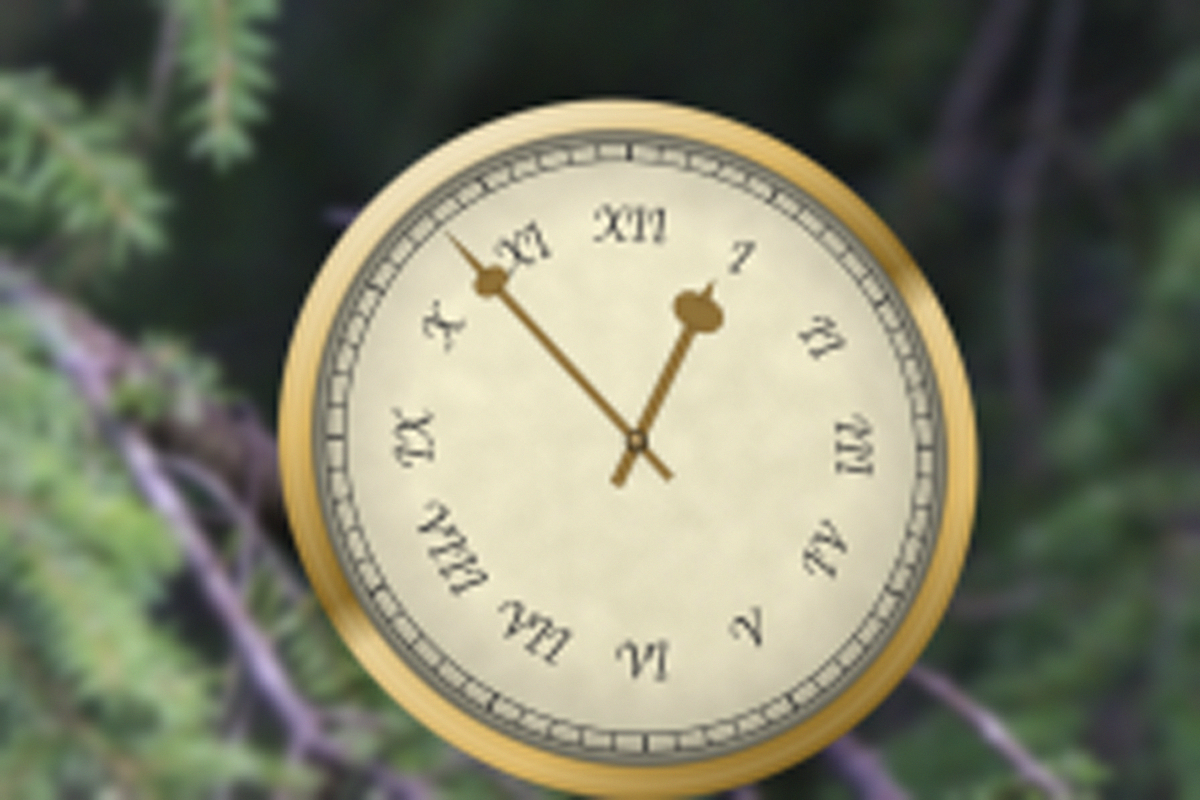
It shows 12:53
